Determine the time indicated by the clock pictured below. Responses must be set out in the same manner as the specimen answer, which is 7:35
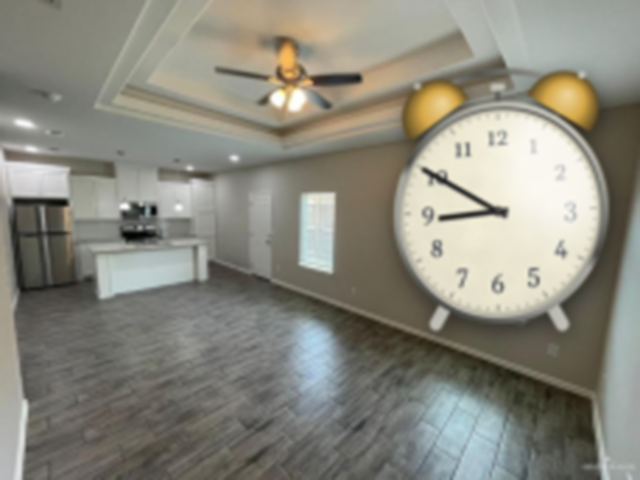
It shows 8:50
